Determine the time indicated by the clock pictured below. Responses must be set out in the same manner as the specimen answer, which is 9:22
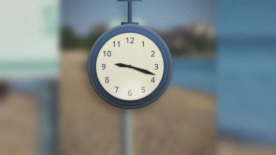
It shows 9:18
